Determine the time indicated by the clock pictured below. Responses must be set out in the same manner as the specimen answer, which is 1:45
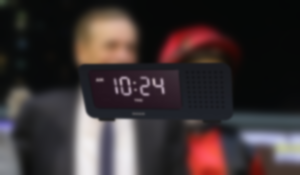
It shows 10:24
